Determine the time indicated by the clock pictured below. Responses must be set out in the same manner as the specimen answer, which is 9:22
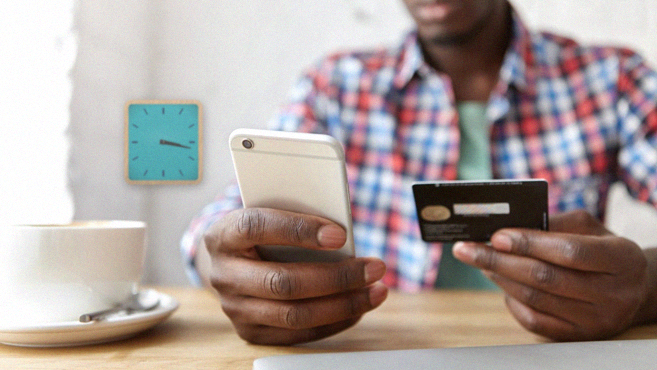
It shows 3:17
